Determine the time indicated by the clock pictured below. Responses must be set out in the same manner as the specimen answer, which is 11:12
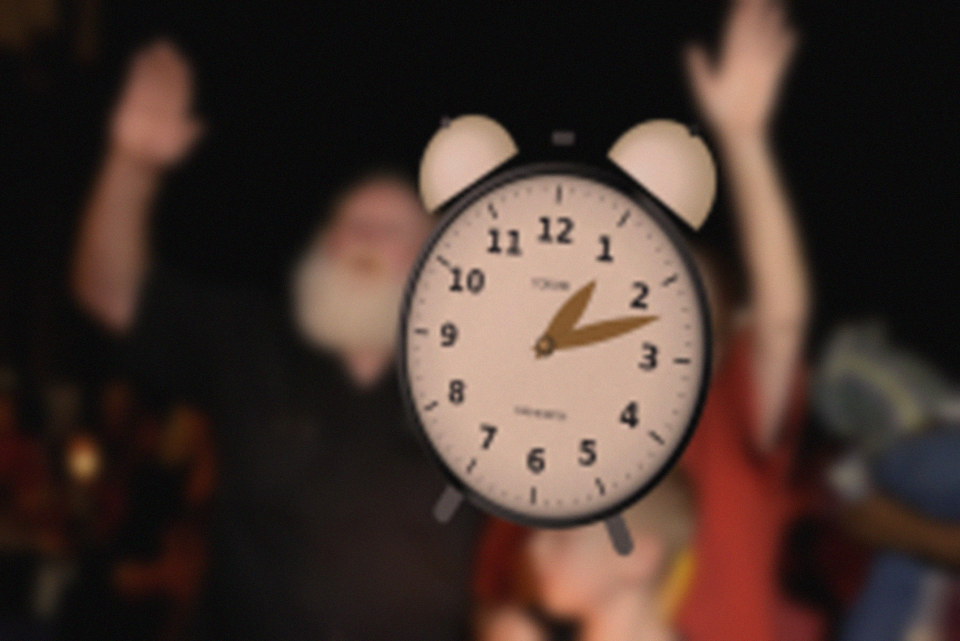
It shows 1:12
